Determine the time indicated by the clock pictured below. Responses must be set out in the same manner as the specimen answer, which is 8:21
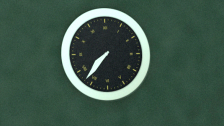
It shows 7:37
